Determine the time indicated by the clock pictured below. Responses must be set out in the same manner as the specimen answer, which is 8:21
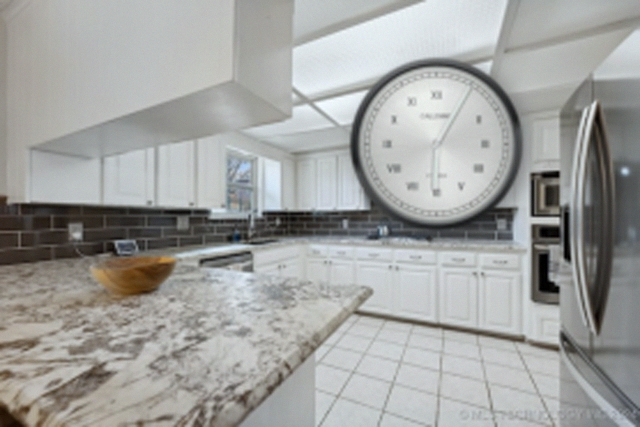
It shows 6:05
